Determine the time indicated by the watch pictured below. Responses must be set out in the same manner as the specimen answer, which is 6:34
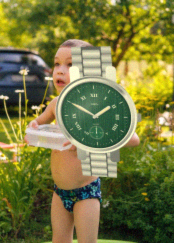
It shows 1:50
